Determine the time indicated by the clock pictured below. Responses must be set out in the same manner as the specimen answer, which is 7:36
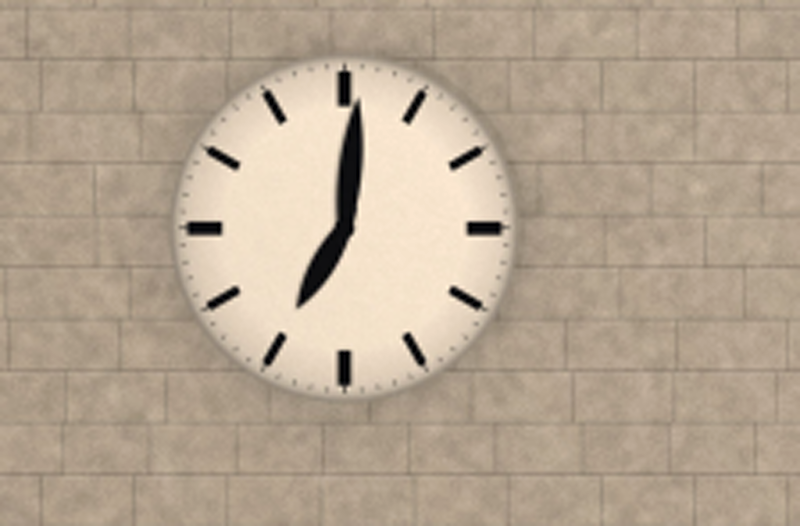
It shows 7:01
